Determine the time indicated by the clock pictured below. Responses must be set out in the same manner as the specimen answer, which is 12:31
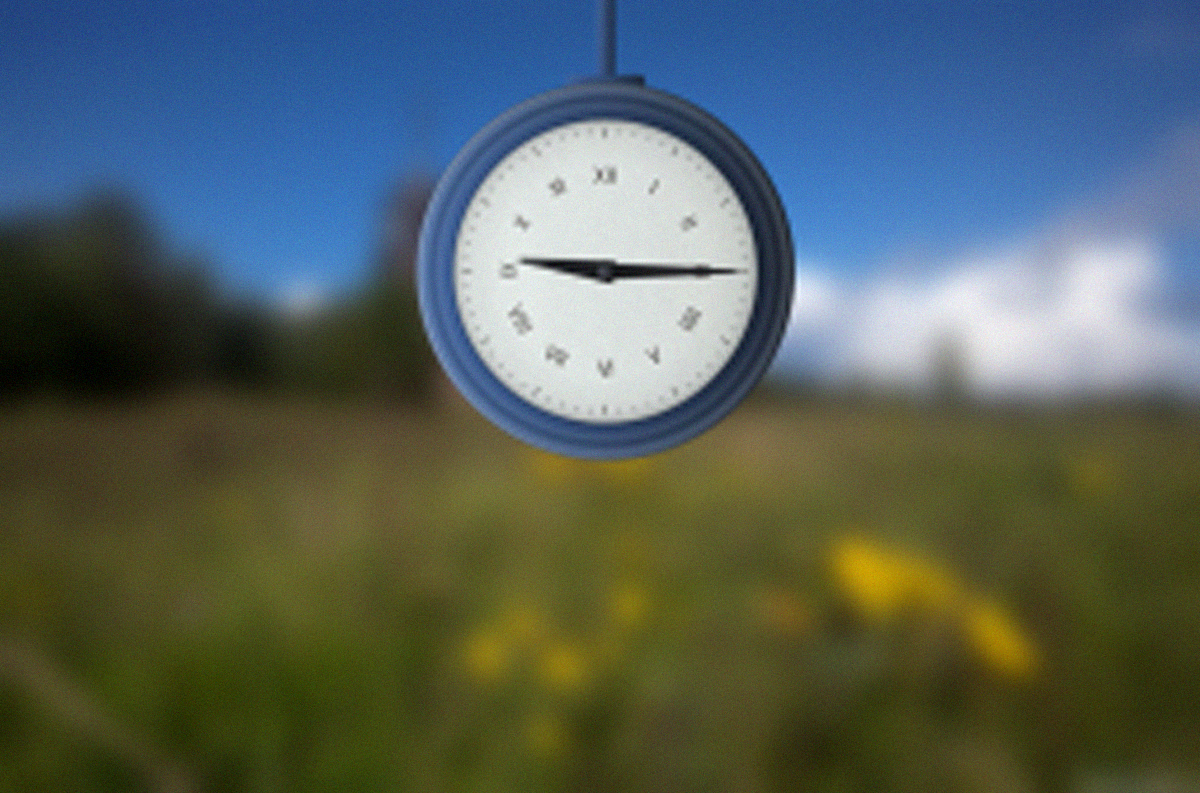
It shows 9:15
